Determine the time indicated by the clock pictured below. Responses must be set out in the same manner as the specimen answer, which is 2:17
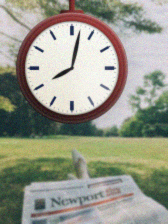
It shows 8:02
